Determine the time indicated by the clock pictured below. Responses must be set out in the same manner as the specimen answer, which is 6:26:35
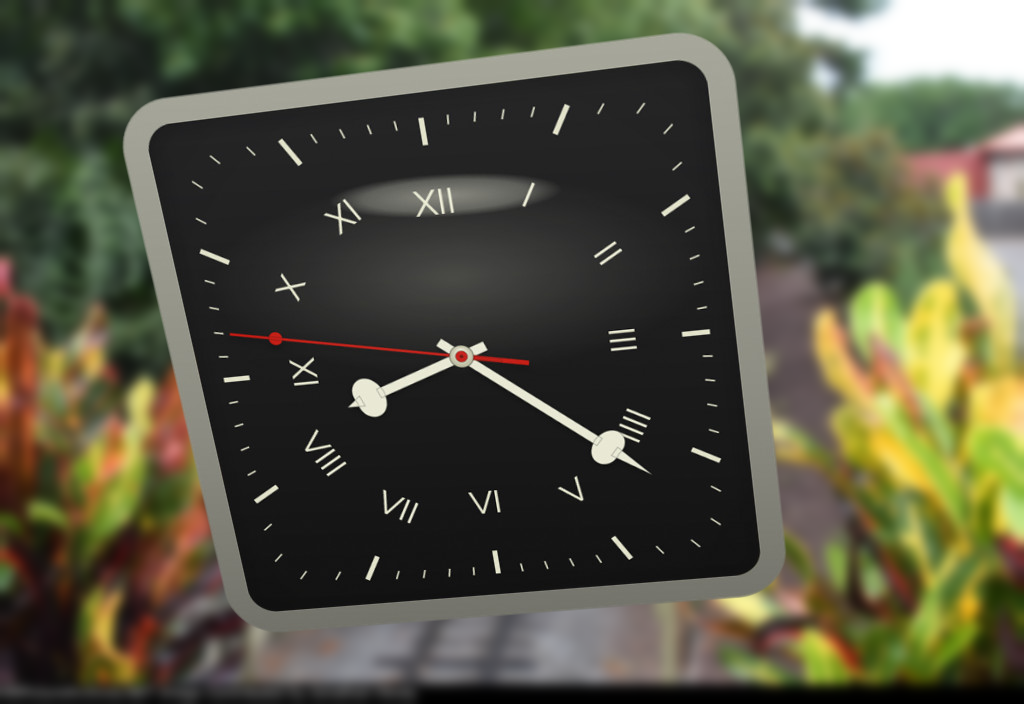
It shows 8:21:47
